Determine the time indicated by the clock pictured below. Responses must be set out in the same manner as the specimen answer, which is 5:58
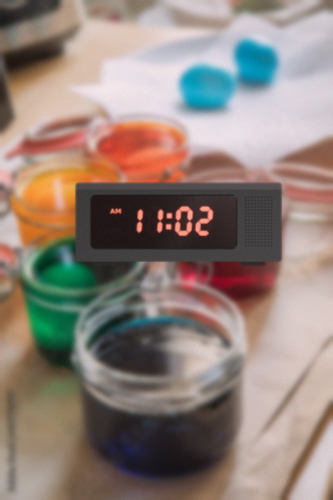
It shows 11:02
